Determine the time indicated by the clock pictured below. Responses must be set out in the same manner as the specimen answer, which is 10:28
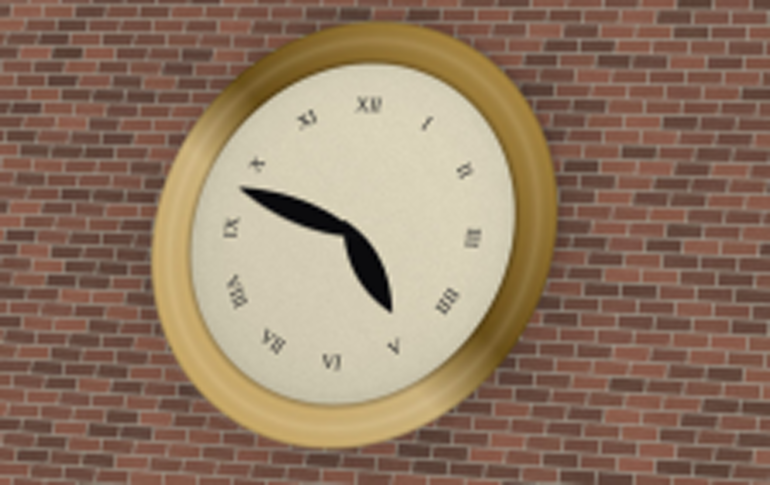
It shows 4:48
